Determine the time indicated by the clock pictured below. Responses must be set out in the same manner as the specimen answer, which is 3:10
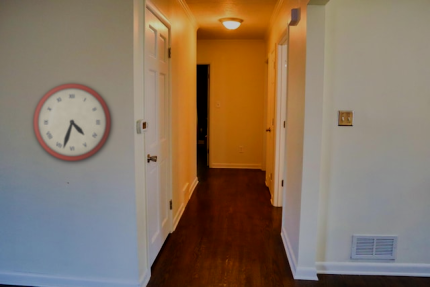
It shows 4:33
